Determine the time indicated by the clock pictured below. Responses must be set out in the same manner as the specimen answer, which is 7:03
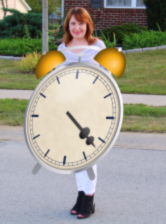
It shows 4:22
